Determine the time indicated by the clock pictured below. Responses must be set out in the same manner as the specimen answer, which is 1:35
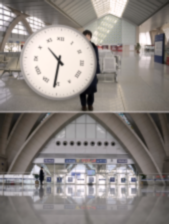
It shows 10:31
